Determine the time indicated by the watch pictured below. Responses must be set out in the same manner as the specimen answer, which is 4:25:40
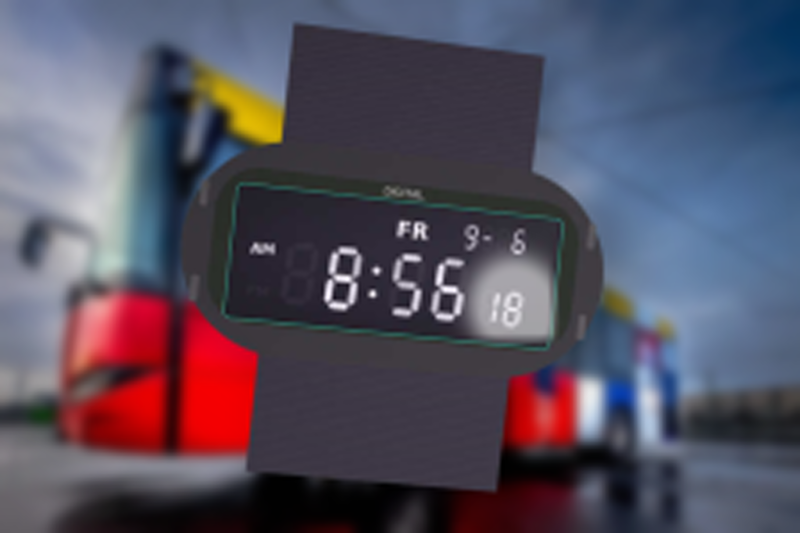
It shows 8:56:18
